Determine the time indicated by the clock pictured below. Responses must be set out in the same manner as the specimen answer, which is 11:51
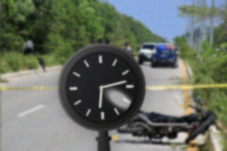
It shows 6:13
